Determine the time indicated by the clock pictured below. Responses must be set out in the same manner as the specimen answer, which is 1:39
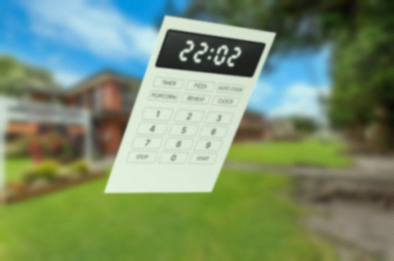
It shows 22:02
